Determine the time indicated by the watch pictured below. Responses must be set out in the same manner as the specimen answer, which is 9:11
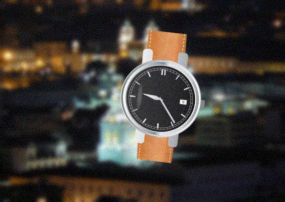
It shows 9:24
